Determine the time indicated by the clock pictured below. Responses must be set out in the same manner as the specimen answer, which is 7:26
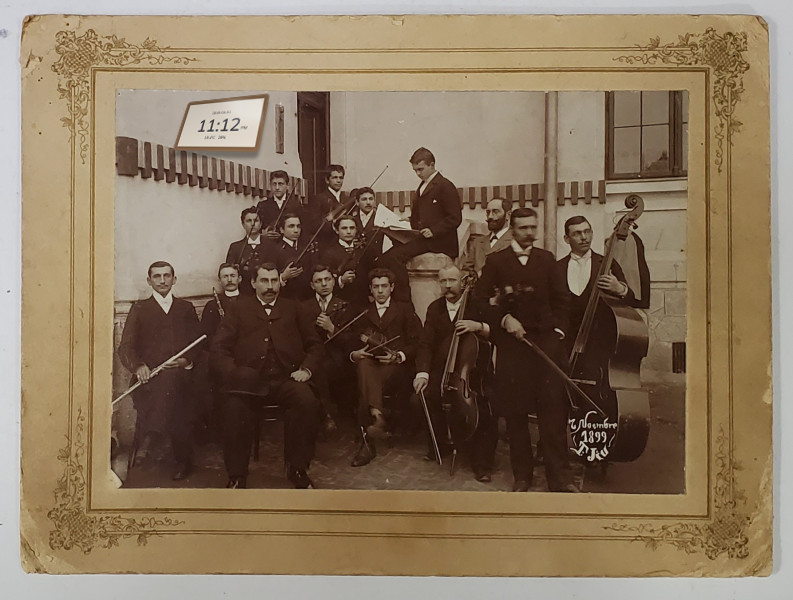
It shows 11:12
